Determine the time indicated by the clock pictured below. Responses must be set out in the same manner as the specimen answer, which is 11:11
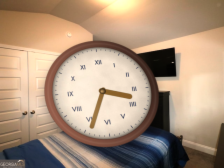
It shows 3:34
